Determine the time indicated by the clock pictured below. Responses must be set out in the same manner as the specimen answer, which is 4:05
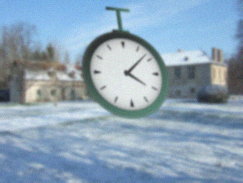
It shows 4:08
